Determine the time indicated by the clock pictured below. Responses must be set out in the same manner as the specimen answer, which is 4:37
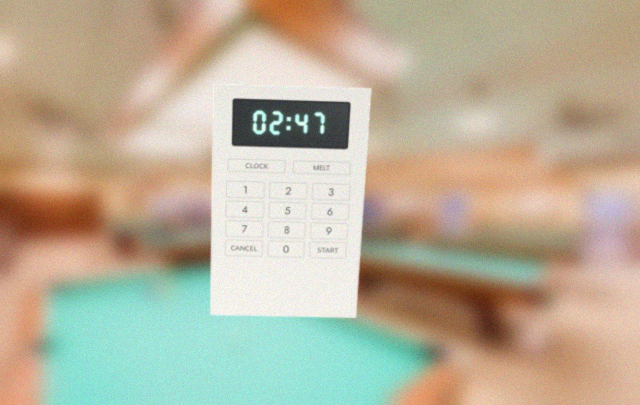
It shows 2:47
